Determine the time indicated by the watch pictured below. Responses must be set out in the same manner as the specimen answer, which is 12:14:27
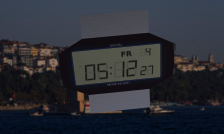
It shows 5:12:27
